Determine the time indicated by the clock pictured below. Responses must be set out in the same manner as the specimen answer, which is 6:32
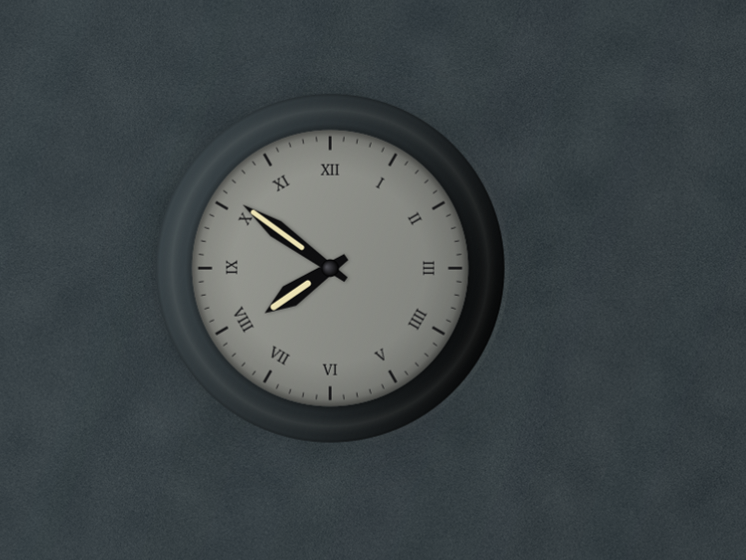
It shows 7:51
